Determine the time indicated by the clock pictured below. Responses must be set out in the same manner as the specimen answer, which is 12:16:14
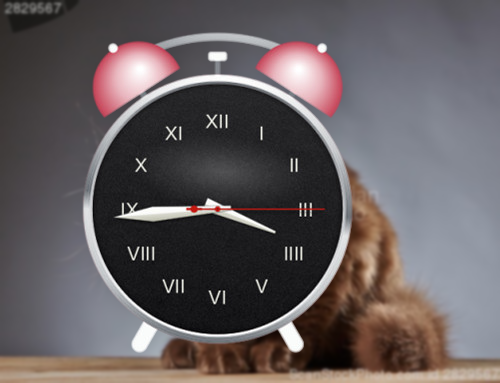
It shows 3:44:15
